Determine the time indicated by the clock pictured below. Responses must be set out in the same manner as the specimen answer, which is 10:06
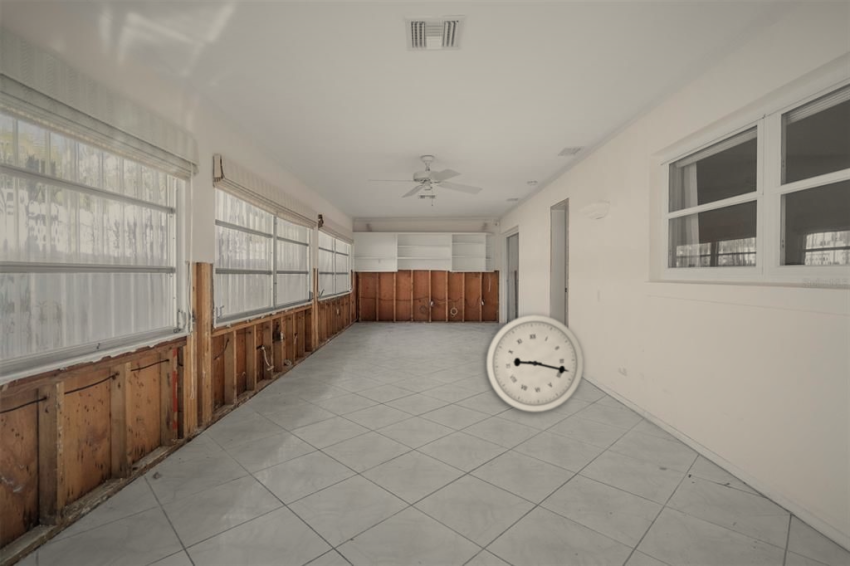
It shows 9:18
